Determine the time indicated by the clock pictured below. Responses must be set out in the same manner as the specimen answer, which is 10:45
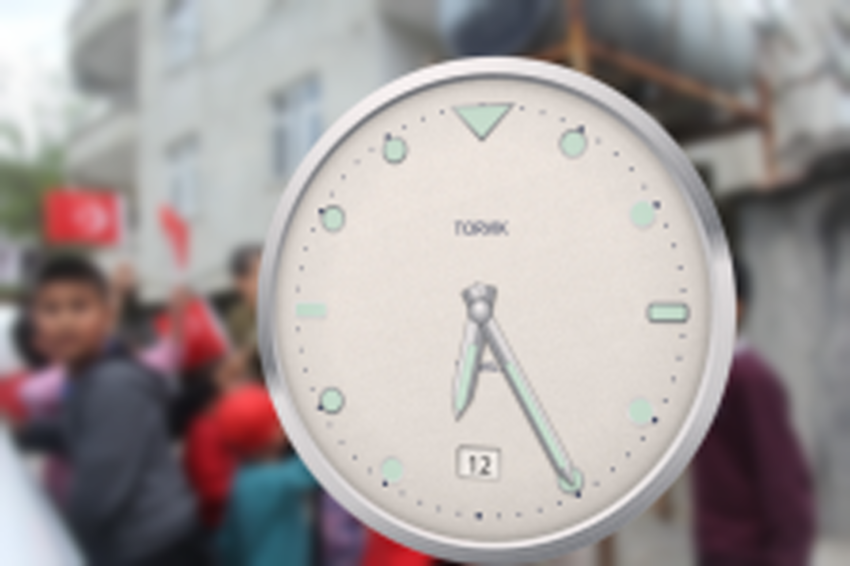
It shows 6:25
